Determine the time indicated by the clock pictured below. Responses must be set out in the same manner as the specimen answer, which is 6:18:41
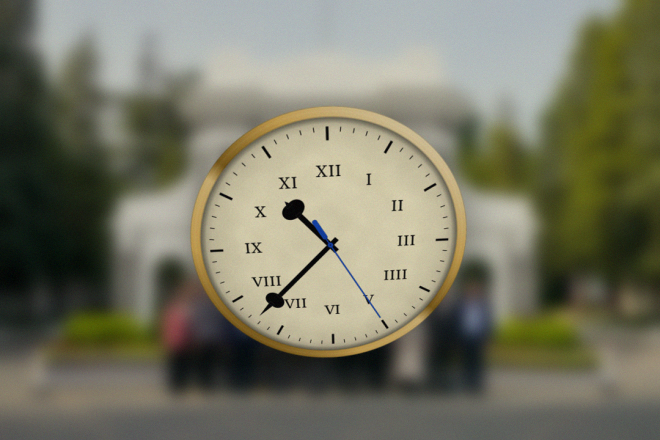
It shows 10:37:25
